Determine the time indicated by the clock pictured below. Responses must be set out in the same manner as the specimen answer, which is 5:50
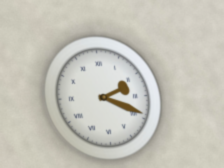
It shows 2:19
